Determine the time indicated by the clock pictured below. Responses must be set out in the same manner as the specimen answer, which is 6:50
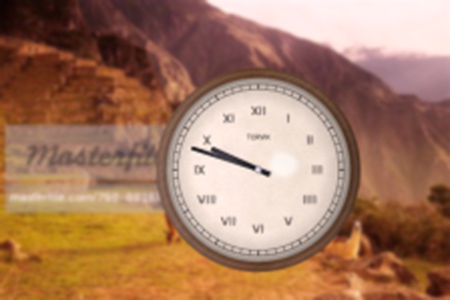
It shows 9:48
